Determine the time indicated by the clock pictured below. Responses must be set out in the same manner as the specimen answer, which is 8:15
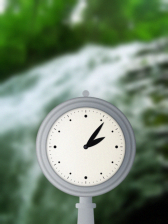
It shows 2:06
